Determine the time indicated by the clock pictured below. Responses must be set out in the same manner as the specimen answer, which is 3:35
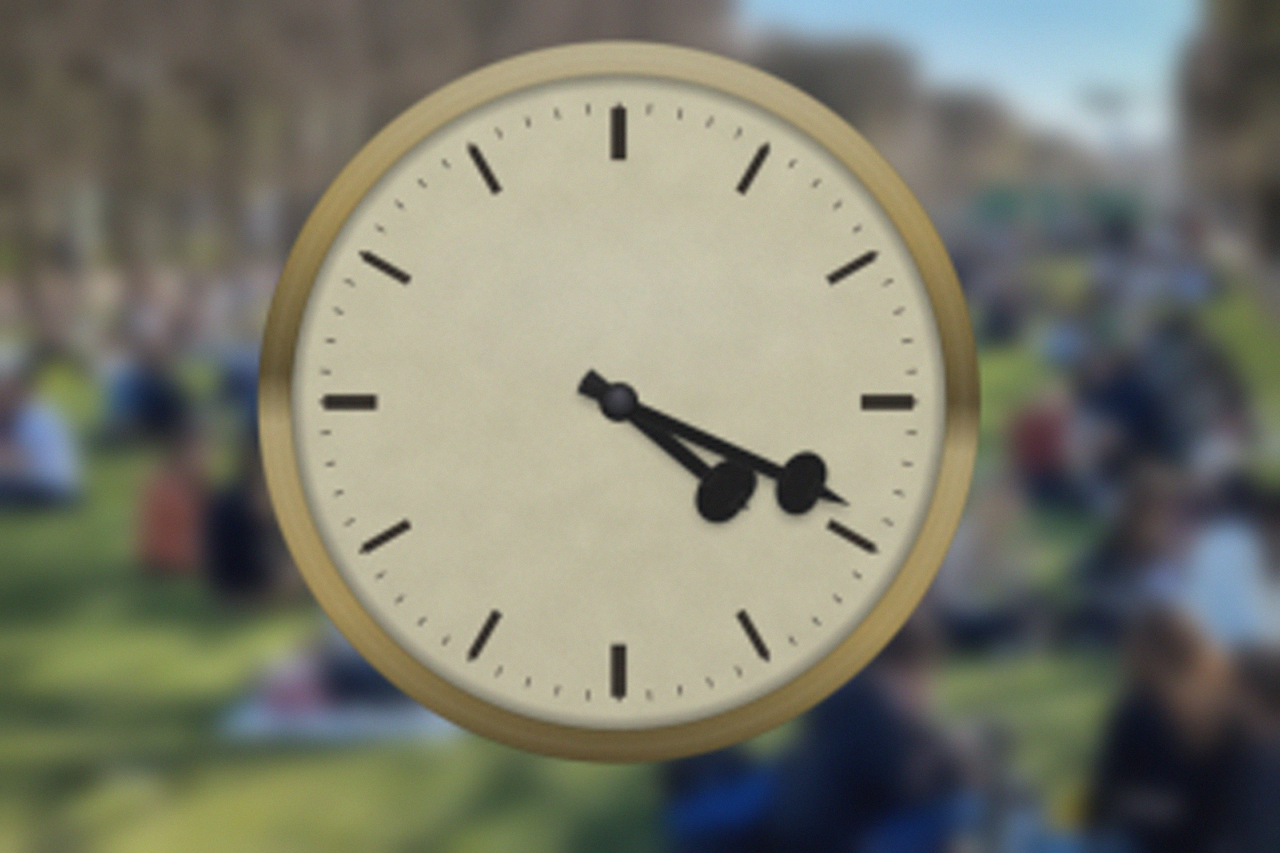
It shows 4:19
